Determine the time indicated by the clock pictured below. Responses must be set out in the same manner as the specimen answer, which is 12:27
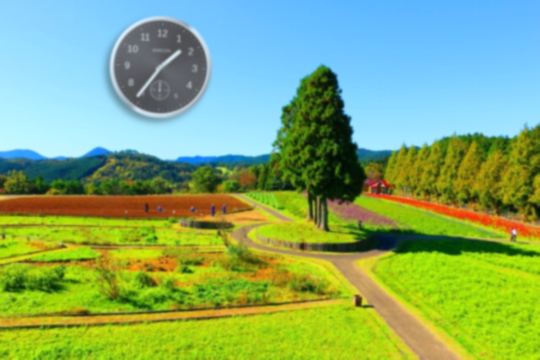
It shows 1:36
